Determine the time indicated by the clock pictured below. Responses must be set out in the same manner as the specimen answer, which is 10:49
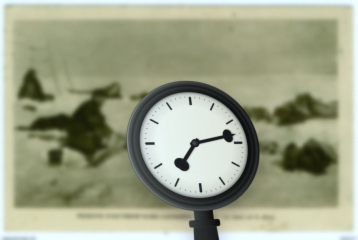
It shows 7:13
